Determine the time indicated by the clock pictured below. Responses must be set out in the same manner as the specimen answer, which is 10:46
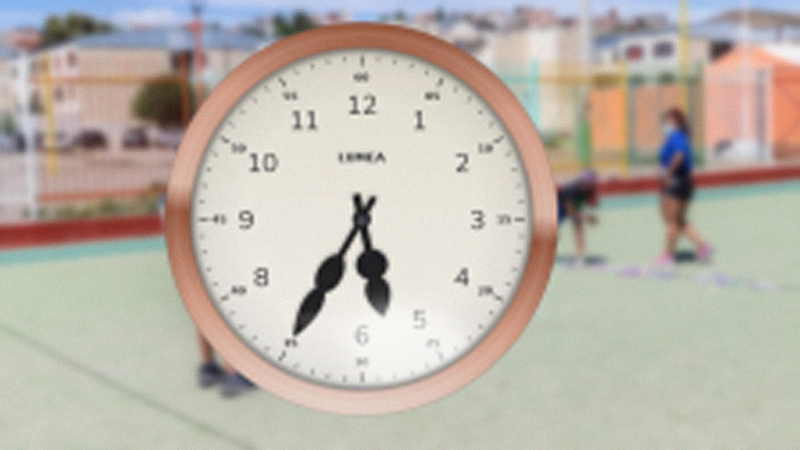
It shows 5:35
